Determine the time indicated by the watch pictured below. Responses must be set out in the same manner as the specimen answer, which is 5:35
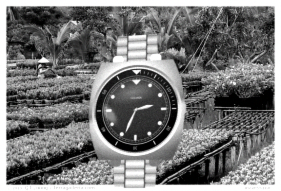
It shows 2:34
